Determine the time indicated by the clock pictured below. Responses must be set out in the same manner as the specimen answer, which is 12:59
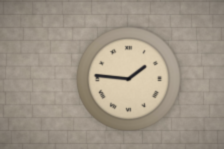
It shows 1:46
